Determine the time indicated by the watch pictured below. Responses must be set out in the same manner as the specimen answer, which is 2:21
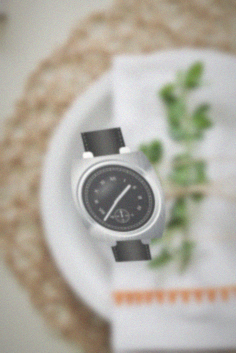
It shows 1:37
